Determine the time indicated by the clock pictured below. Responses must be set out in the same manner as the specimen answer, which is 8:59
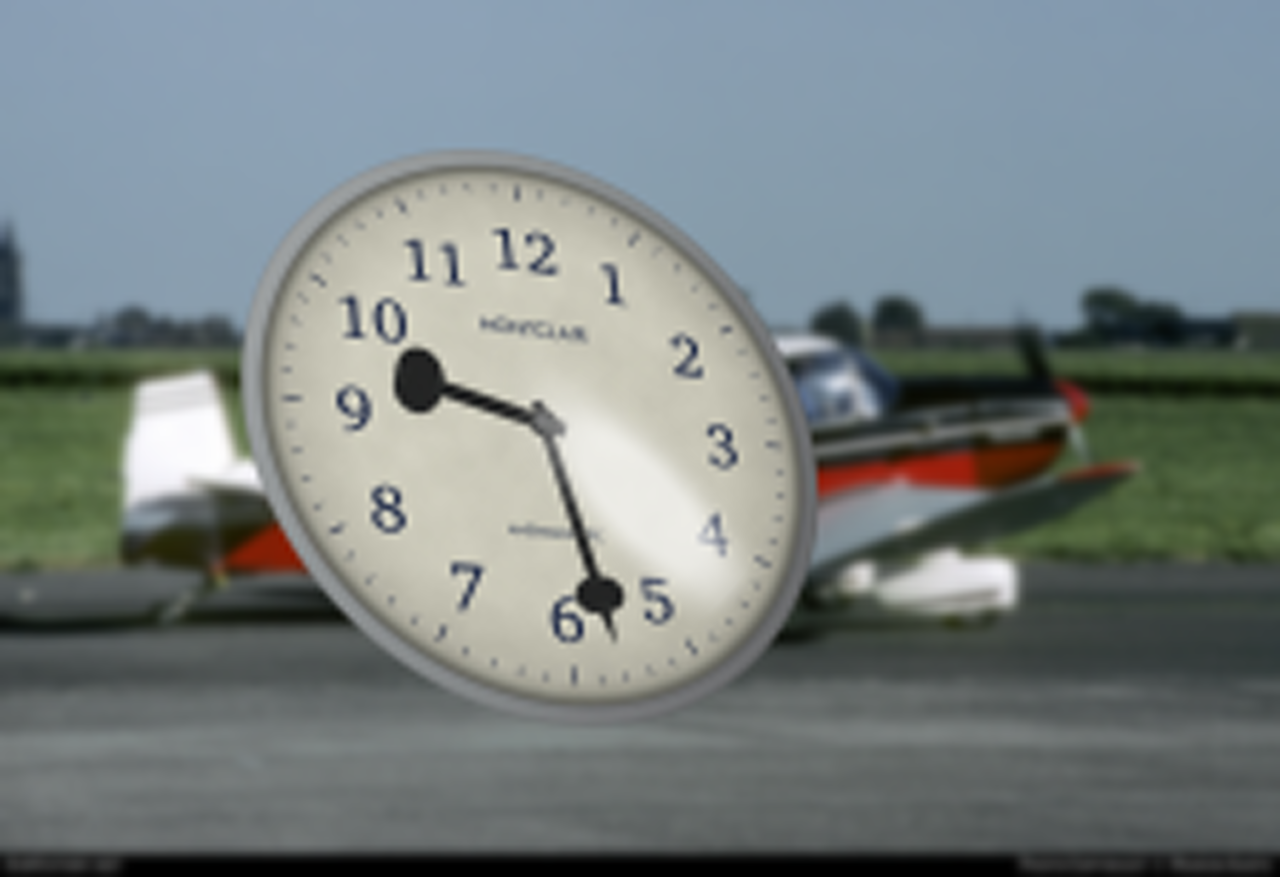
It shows 9:28
